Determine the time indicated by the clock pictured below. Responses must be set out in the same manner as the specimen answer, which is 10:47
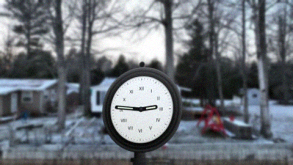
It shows 2:46
